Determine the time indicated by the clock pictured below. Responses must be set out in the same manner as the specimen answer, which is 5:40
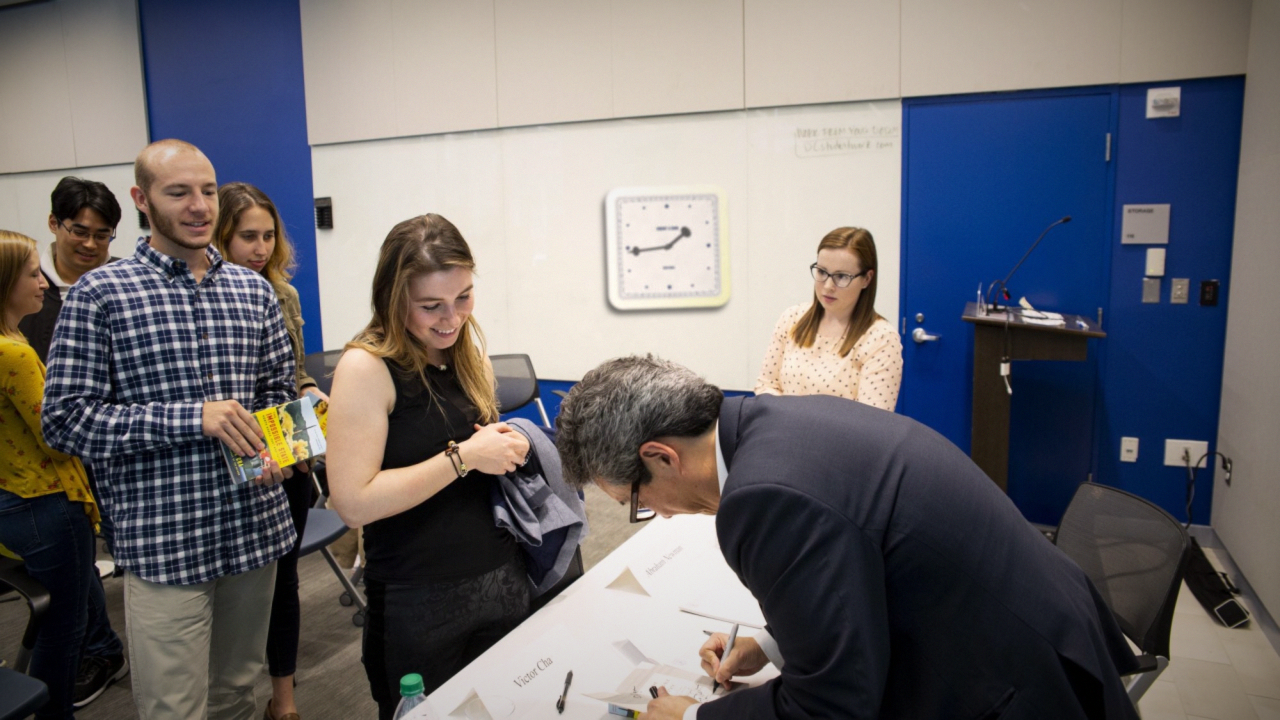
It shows 1:44
